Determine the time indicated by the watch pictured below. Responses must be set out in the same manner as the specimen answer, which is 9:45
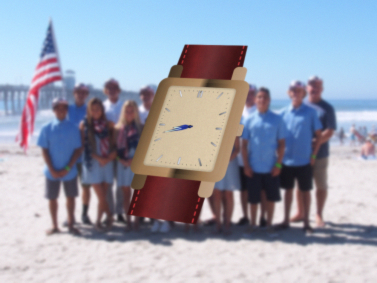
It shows 8:42
